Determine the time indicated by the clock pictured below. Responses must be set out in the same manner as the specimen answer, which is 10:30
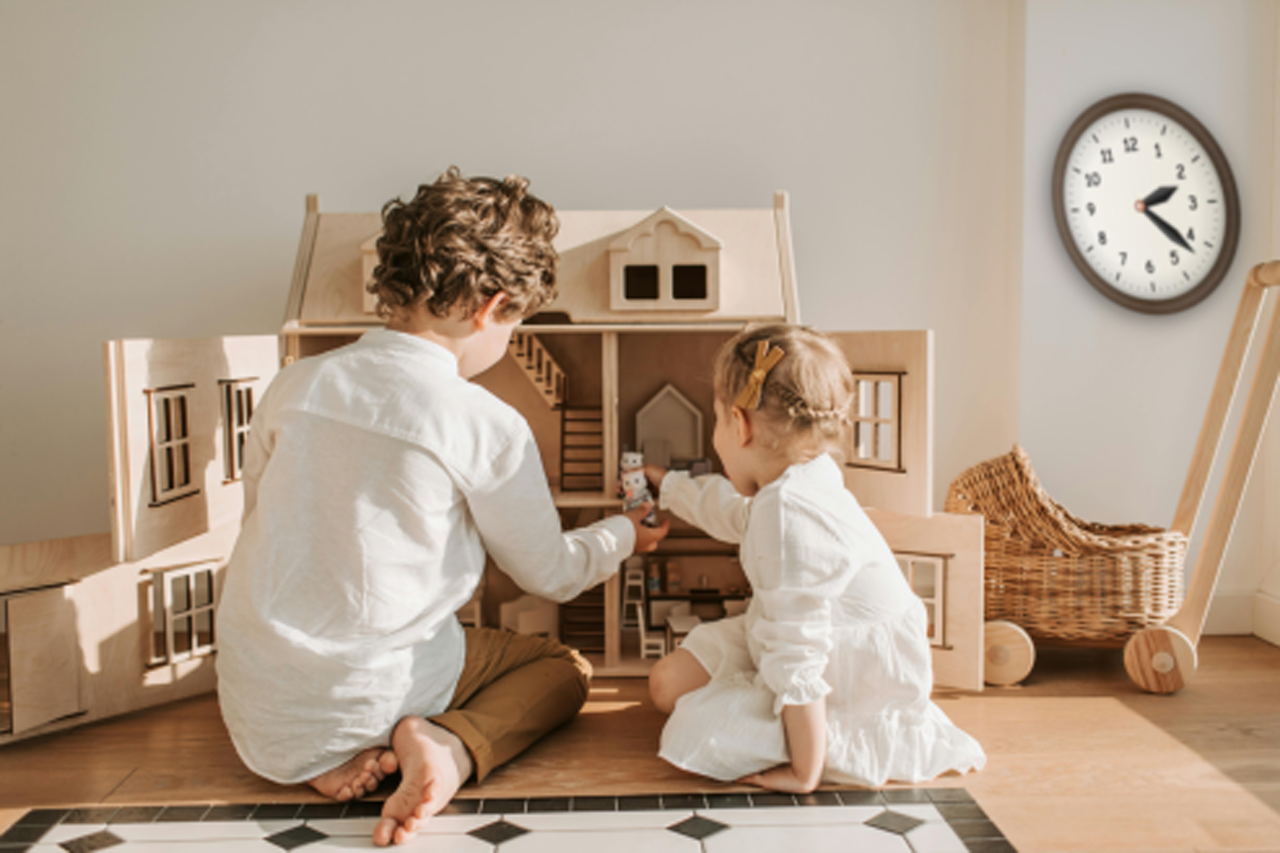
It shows 2:22
